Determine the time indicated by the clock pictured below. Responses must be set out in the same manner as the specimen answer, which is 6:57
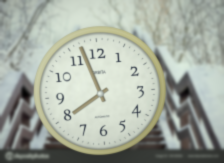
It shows 7:57
